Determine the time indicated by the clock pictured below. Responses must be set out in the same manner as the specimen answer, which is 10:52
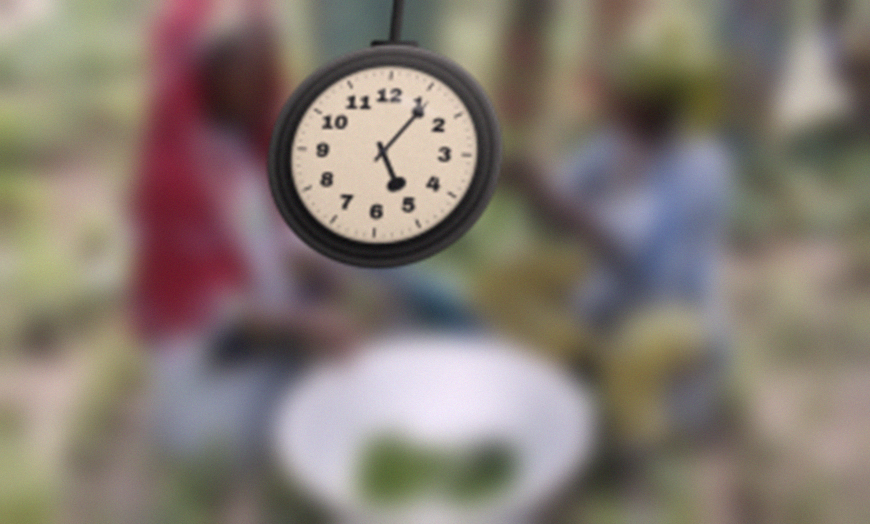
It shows 5:06
